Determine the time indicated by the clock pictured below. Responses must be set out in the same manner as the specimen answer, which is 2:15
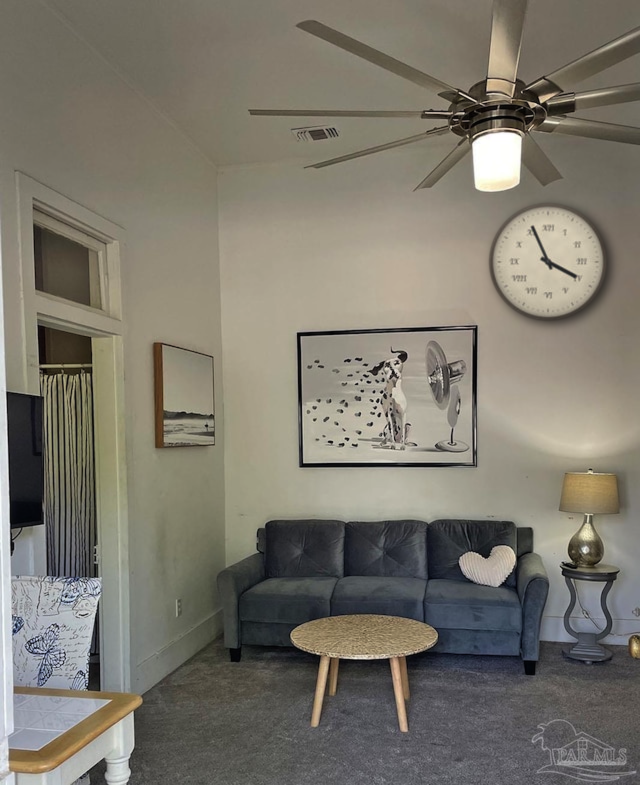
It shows 3:56
